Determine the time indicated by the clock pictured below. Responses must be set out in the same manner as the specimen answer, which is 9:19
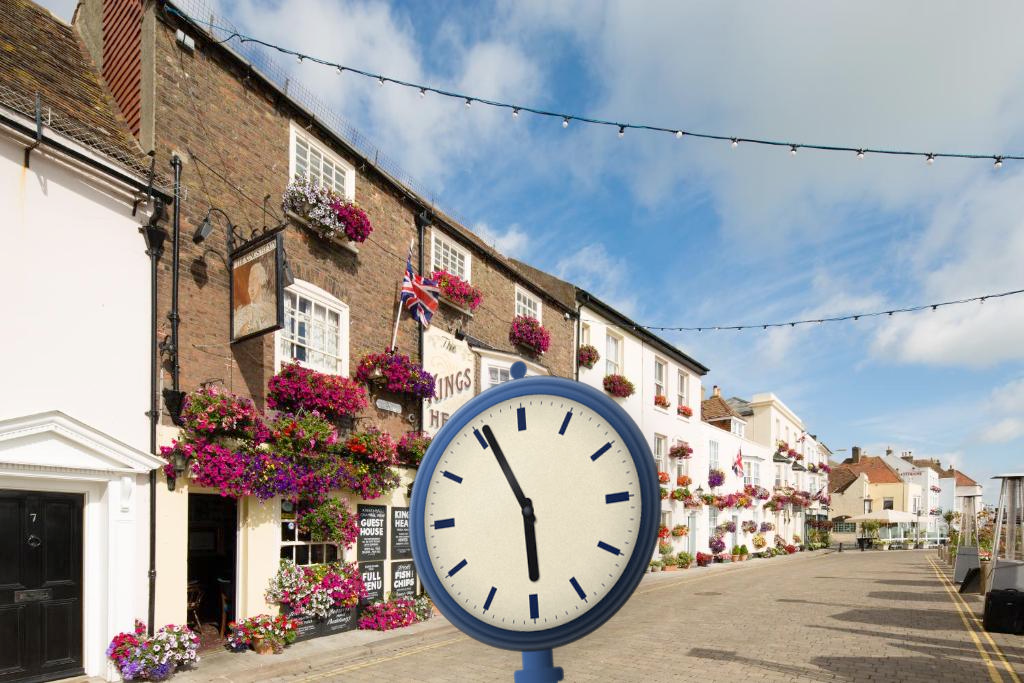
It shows 5:56
